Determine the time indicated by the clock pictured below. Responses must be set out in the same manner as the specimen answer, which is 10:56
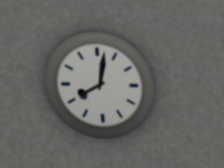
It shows 8:02
